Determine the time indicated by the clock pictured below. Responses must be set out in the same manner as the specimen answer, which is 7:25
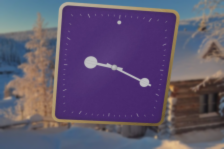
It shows 9:19
